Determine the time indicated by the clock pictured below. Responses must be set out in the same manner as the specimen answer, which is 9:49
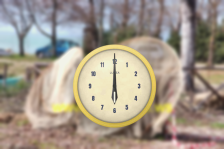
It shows 6:00
